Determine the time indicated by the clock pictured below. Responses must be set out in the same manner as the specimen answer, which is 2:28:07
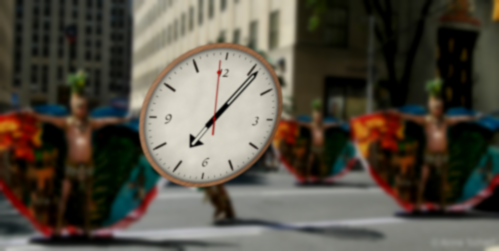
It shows 7:05:59
